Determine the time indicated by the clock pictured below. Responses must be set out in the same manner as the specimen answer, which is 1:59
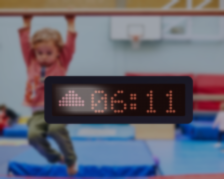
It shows 6:11
